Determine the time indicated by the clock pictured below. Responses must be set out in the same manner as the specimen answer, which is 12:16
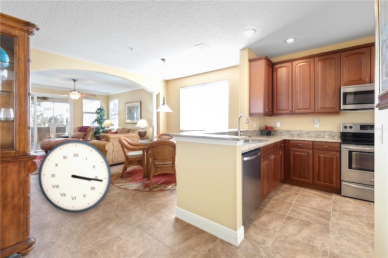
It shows 3:16
